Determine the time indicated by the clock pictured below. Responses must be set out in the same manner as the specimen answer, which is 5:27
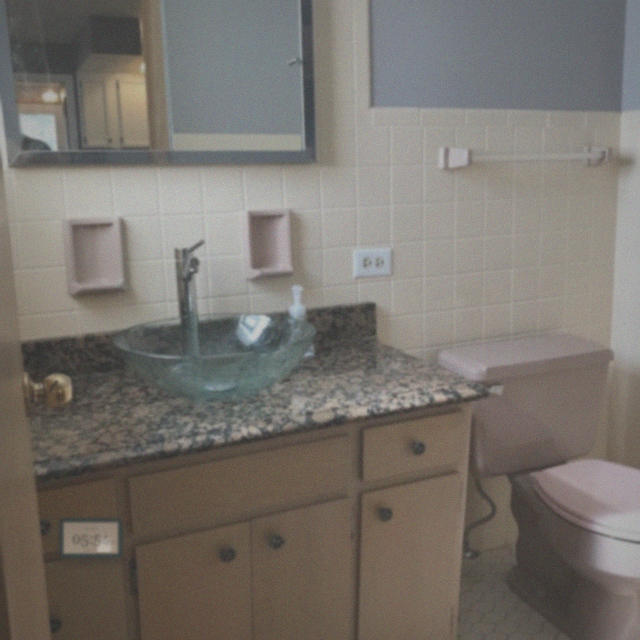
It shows 5:54
